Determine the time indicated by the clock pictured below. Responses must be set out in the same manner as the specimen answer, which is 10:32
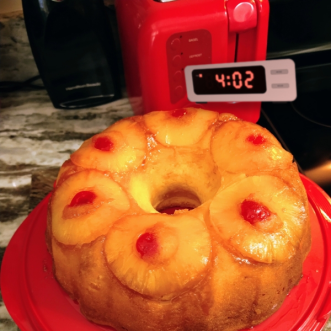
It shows 4:02
